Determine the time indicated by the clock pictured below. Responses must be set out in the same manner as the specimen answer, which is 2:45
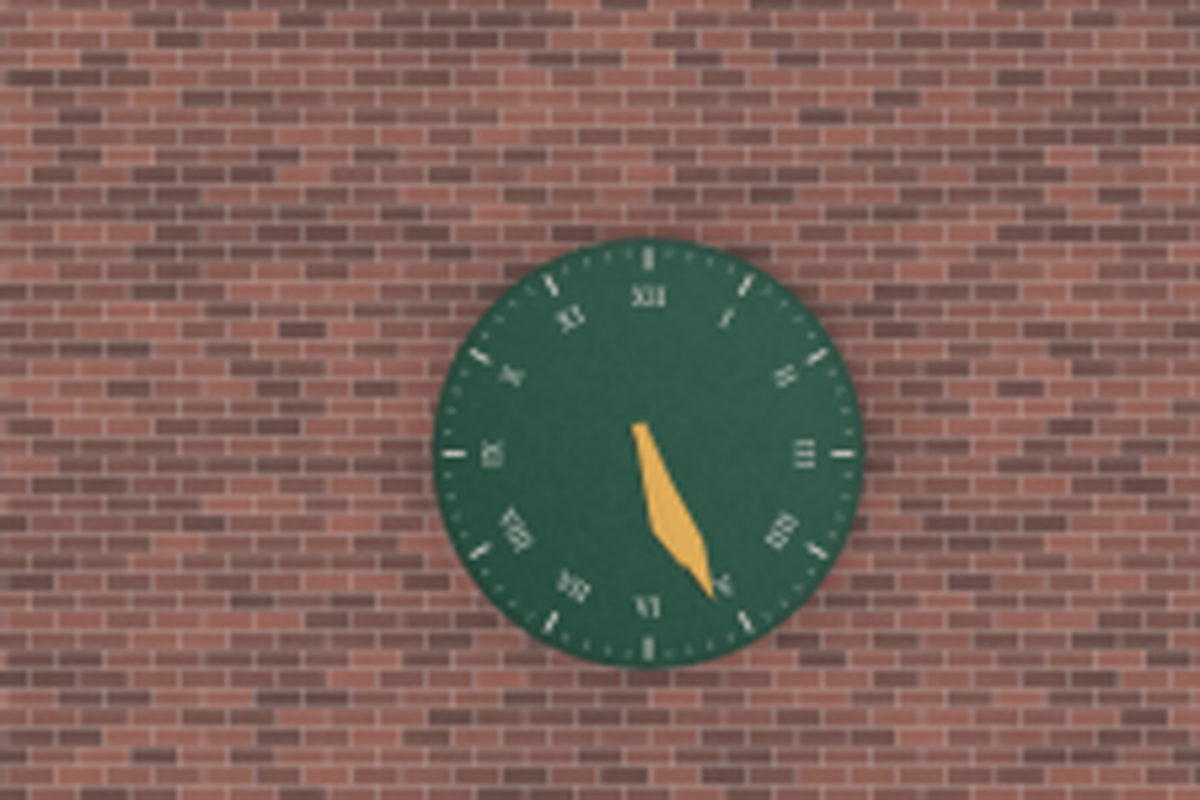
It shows 5:26
